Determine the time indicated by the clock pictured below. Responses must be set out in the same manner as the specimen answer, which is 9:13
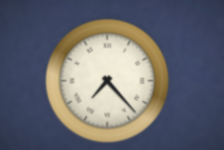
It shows 7:23
